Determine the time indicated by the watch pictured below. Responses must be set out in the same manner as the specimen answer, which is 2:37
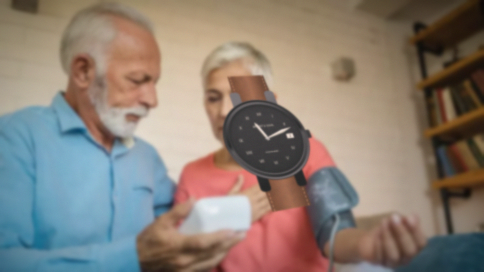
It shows 11:12
